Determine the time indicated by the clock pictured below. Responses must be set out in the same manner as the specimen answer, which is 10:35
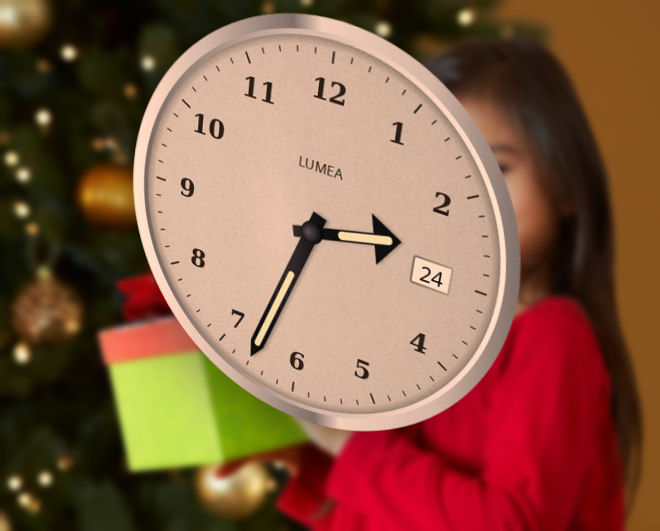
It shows 2:33
